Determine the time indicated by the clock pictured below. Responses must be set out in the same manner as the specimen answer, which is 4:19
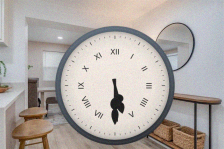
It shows 5:30
